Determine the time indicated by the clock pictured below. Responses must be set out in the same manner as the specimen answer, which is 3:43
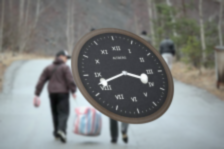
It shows 3:42
